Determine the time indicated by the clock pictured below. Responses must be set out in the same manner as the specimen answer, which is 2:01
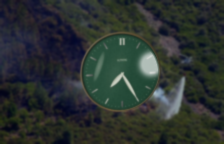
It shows 7:25
